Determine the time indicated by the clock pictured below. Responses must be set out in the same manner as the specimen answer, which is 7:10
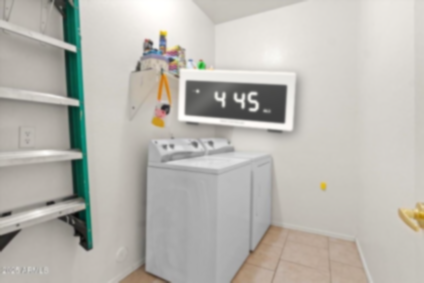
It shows 4:45
